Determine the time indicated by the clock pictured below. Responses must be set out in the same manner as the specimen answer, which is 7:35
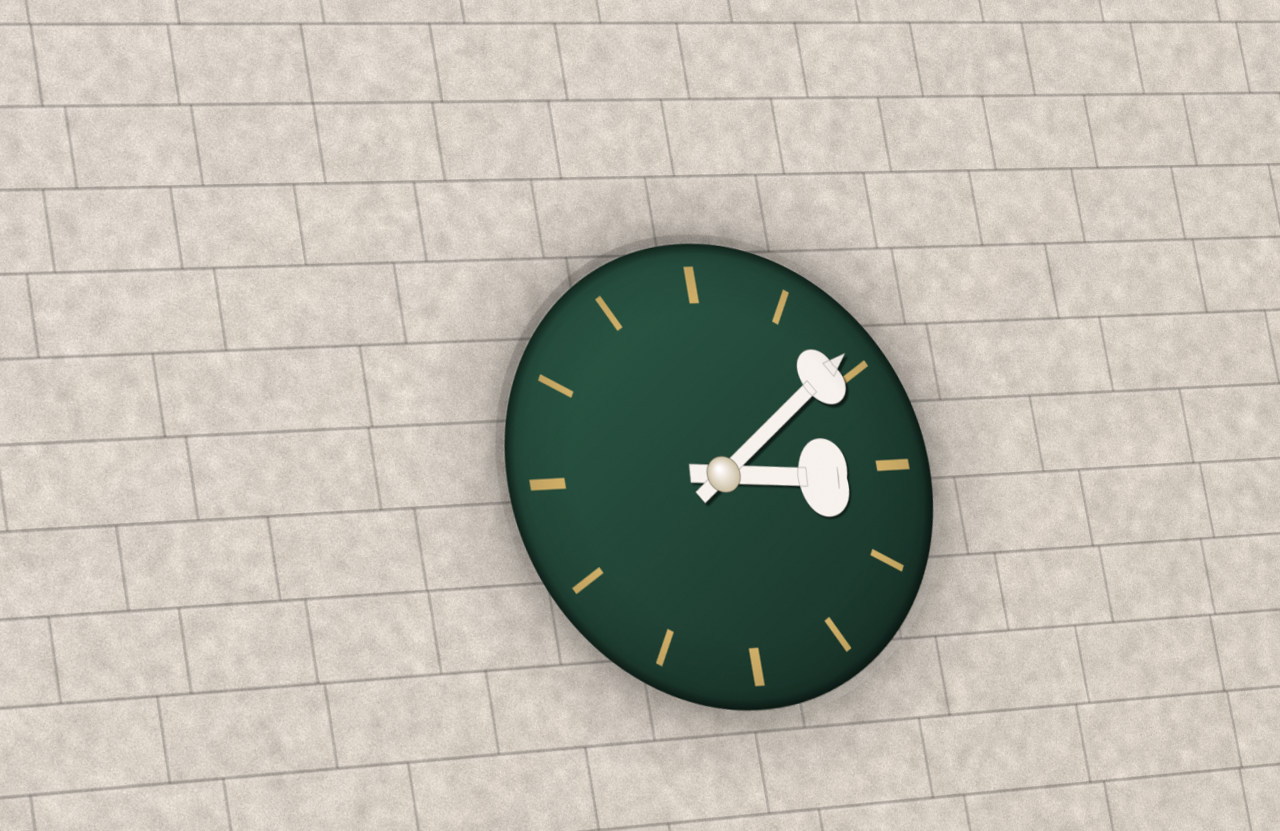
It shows 3:09
